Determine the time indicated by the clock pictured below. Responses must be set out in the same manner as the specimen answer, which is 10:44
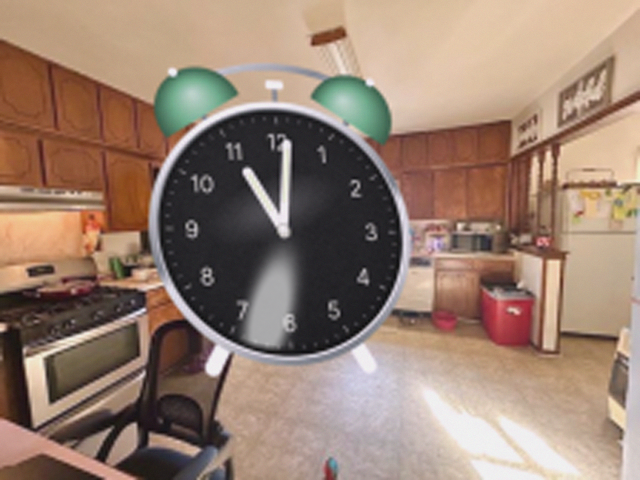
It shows 11:01
